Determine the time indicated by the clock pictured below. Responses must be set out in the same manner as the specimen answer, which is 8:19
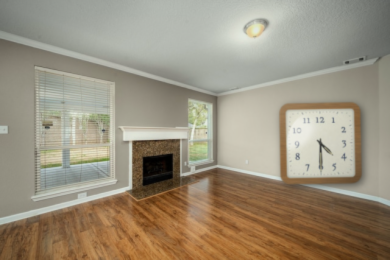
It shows 4:30
